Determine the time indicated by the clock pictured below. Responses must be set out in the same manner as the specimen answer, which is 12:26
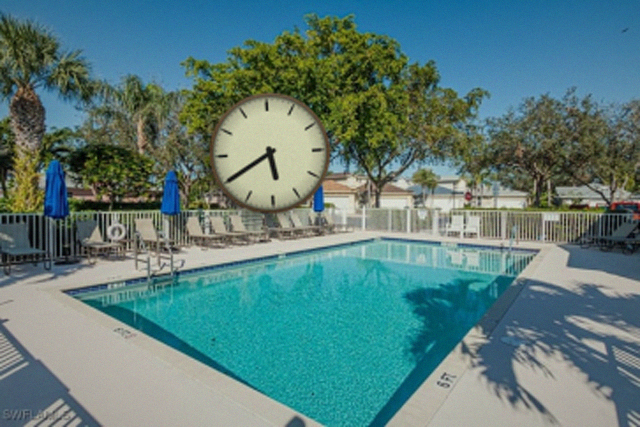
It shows 5:40
